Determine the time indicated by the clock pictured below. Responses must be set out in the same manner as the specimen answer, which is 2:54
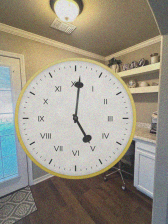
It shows 5:01
